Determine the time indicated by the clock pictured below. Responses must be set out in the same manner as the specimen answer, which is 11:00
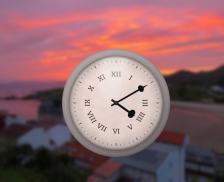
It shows 4:10
